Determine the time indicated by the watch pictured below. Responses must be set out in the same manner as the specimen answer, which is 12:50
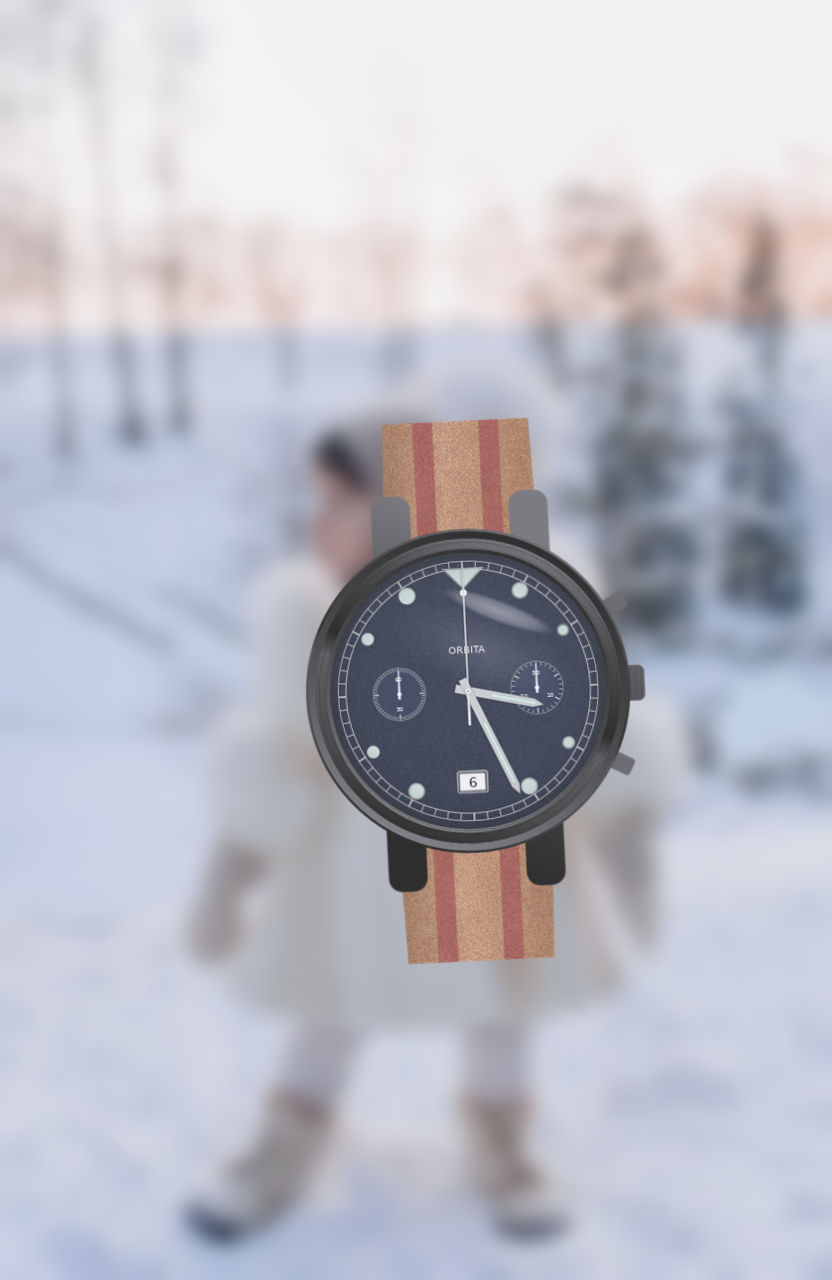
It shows 3:26
